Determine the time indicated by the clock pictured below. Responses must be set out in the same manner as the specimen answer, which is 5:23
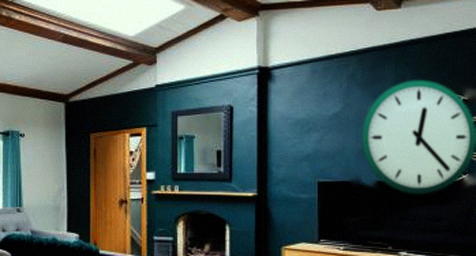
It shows 12:23
